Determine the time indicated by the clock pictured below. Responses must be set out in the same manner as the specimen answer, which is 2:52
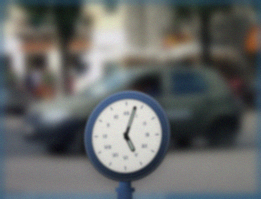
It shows 5:03
